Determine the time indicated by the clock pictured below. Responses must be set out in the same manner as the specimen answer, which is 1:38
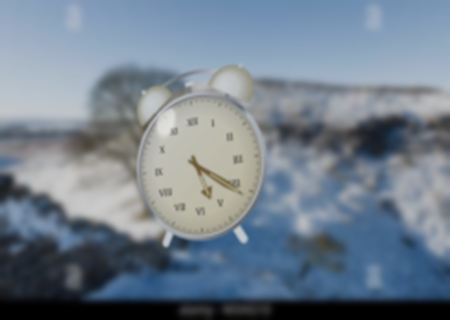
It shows 5:21
